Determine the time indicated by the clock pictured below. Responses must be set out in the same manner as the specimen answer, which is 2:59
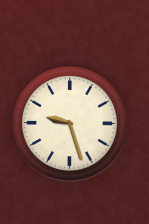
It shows 9:27
